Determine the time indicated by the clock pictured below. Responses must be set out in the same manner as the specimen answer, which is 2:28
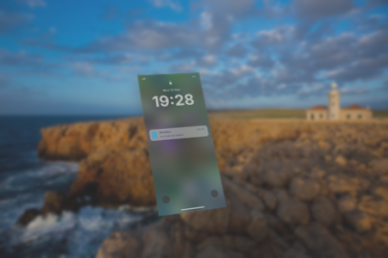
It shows 19:28
